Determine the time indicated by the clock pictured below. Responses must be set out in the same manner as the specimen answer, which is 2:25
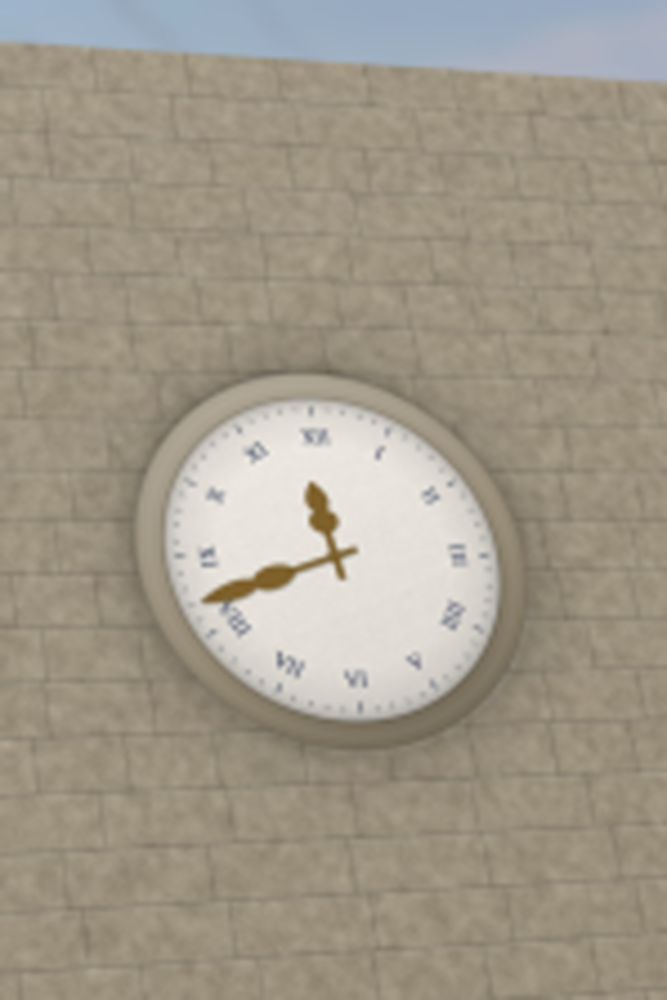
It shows 11:42
